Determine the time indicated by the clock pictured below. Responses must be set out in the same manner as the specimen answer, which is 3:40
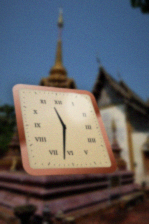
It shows 11:32
